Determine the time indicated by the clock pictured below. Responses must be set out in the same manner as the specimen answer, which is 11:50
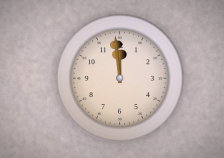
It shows 11:59
